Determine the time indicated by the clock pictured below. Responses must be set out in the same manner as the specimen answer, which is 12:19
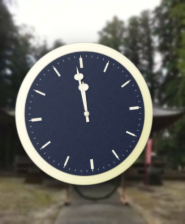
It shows 11:59
